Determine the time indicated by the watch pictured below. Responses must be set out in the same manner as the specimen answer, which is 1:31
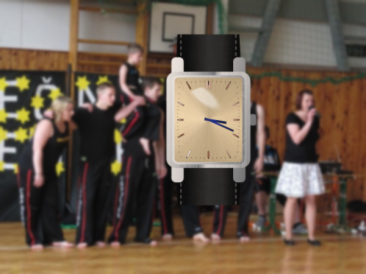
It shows 3:19
